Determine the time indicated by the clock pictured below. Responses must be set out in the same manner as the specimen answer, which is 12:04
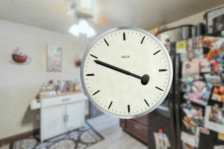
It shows 3:49
